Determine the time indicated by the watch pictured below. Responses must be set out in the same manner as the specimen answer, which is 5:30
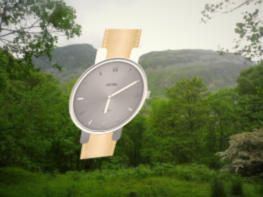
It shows 6:10
